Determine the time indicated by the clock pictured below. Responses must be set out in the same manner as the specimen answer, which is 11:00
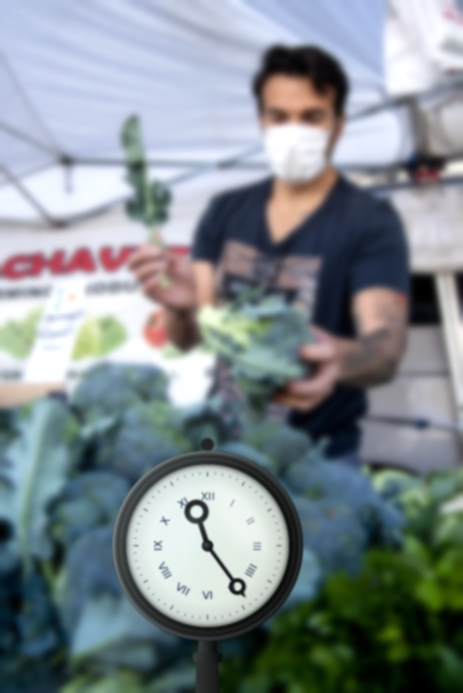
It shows 11:24
